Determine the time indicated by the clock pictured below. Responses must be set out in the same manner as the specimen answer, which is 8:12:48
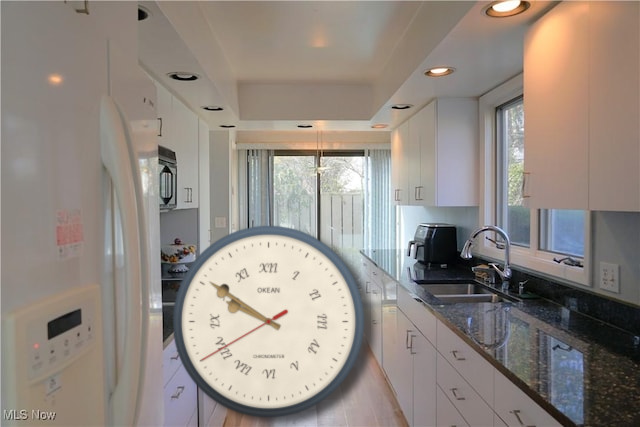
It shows 9:50:40
